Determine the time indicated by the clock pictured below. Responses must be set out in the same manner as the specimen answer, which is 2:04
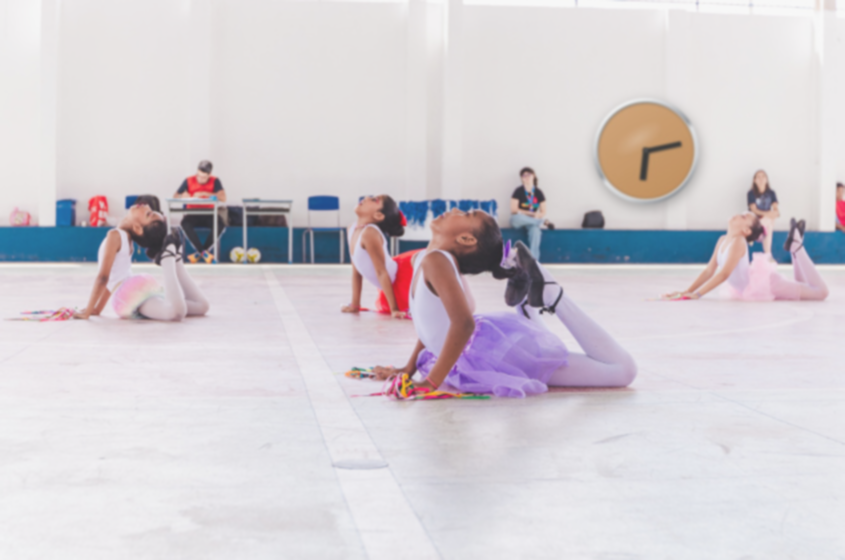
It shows 6:13
